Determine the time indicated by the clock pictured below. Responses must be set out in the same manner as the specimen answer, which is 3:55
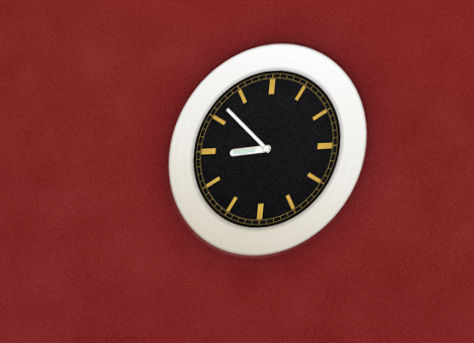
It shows 8:52
